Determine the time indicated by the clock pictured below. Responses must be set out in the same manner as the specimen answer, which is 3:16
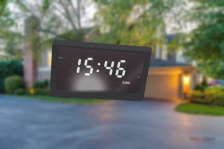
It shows 15:46
